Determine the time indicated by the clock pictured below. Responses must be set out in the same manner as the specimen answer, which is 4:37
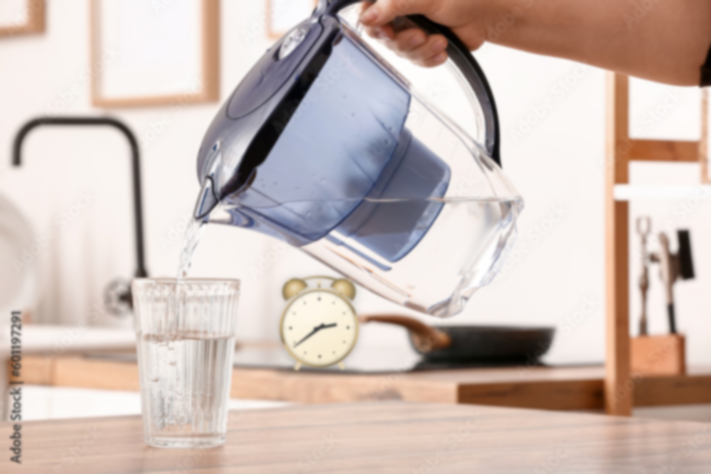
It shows 2:39
